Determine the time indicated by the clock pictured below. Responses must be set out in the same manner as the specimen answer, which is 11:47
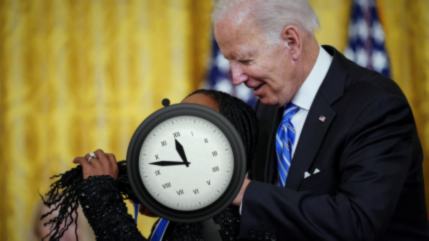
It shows 11:48
